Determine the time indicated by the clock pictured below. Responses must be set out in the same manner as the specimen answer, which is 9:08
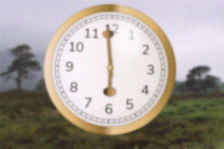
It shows 5:59
